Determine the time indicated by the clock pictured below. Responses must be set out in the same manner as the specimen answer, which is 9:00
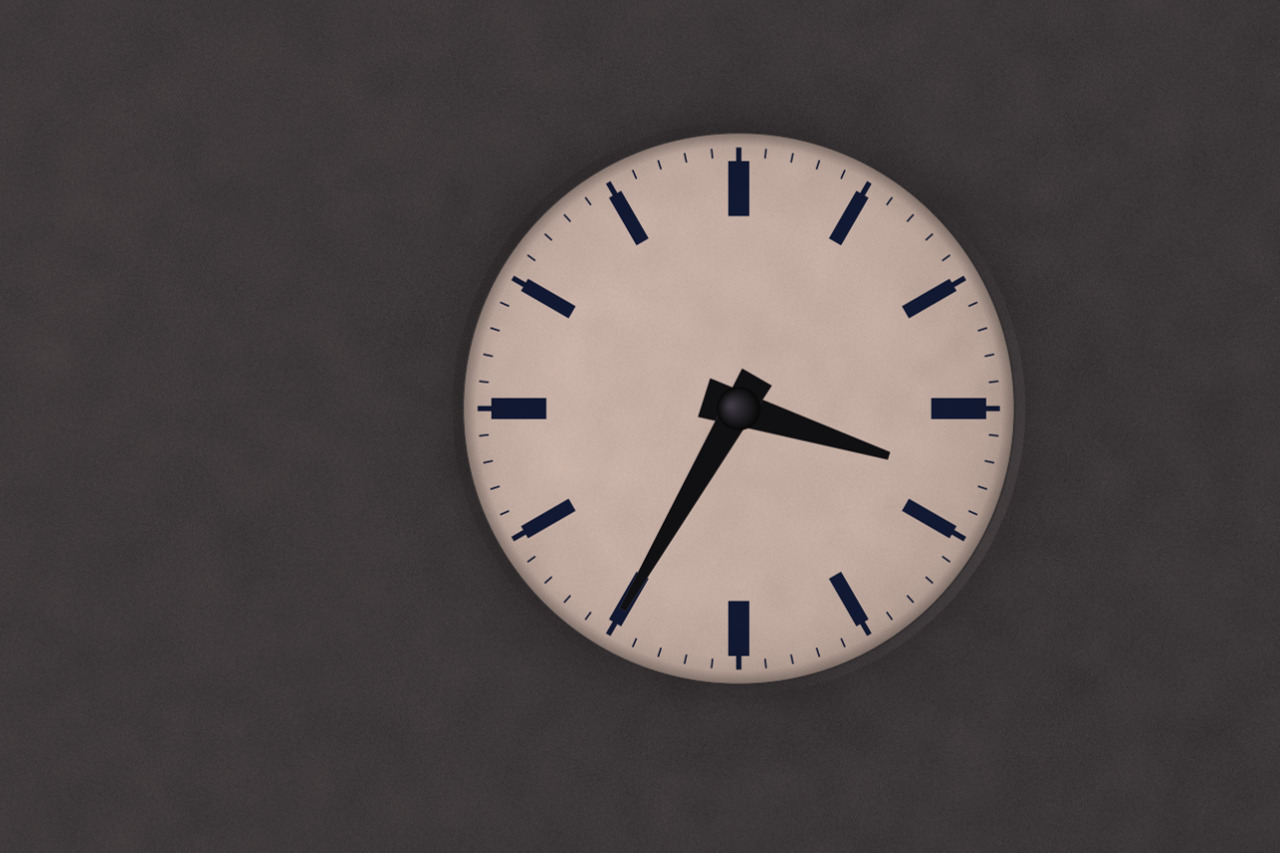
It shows 3:35
